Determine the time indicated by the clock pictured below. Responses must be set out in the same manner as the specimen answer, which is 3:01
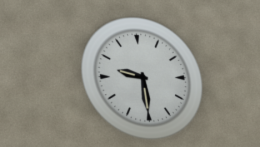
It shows 9:30
